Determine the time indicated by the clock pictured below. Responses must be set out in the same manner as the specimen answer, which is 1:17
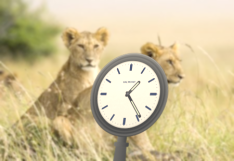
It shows 1:24
